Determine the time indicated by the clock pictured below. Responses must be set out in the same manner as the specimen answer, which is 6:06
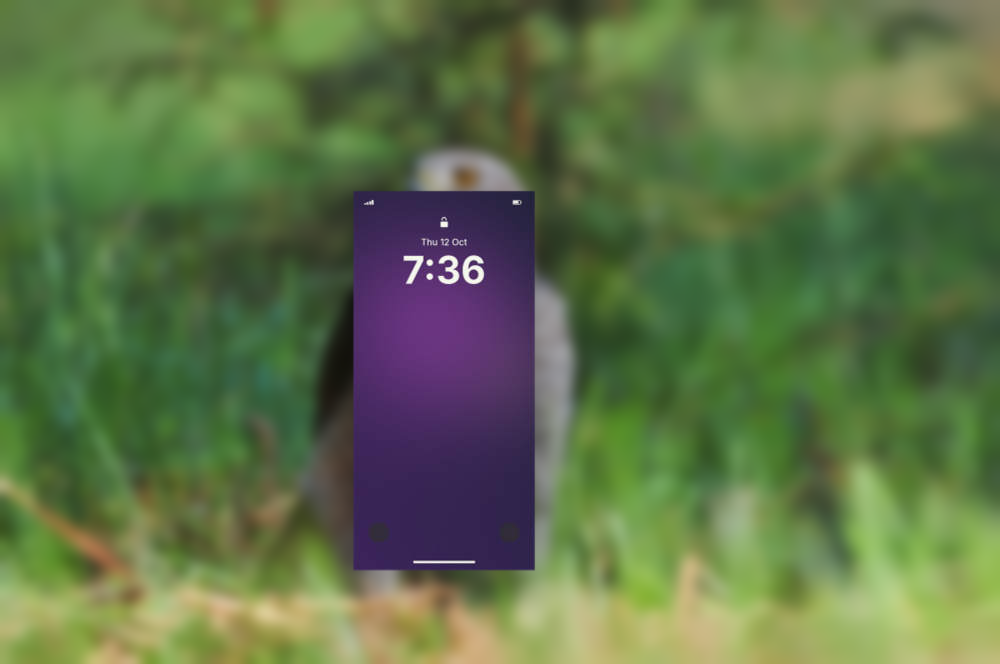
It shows 7:36
